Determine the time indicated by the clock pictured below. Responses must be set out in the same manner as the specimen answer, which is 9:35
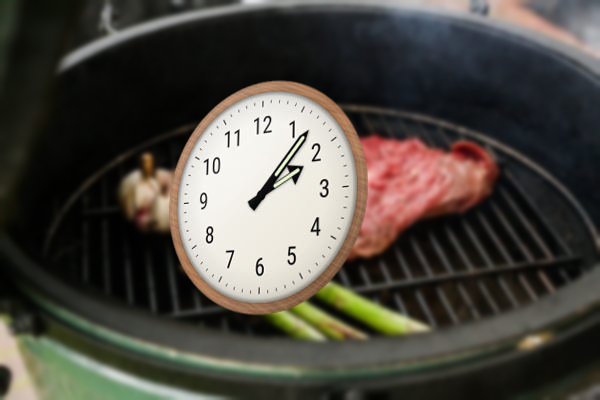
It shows 2:07
